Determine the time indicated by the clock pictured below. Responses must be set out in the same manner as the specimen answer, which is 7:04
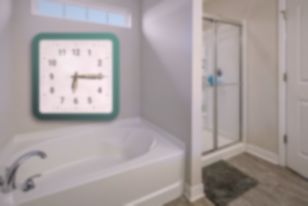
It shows 6:15
